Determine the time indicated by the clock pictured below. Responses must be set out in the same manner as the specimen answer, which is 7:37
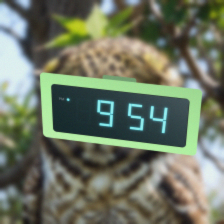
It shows 9:54
